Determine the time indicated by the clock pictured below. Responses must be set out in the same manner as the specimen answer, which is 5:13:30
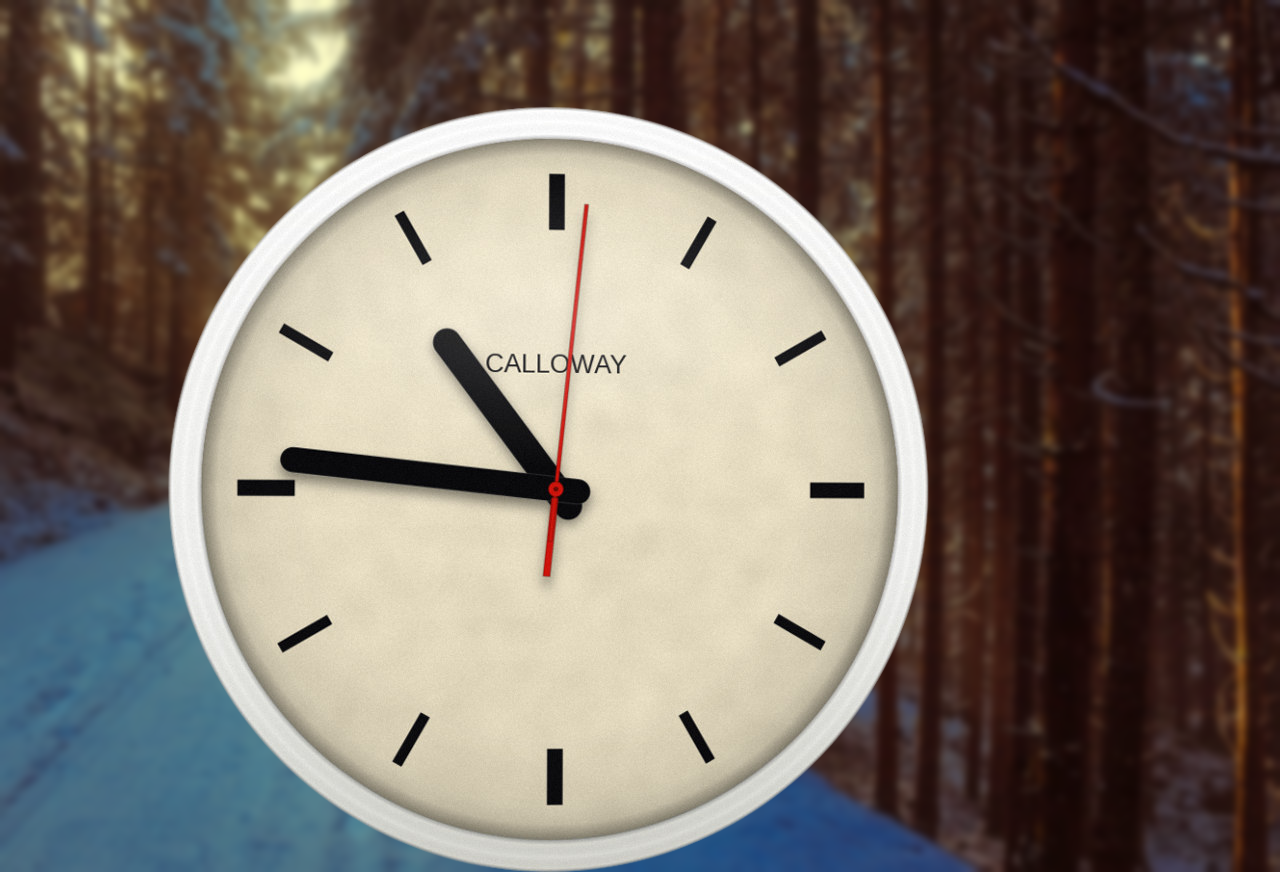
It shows 10:46:01
